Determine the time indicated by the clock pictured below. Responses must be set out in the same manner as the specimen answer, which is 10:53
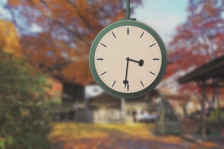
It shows 3:31
